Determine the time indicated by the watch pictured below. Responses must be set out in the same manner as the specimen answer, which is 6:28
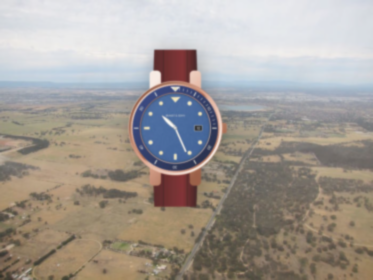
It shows 10:26
